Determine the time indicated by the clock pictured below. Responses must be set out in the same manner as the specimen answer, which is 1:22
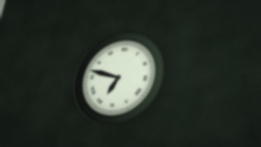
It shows 6:47
